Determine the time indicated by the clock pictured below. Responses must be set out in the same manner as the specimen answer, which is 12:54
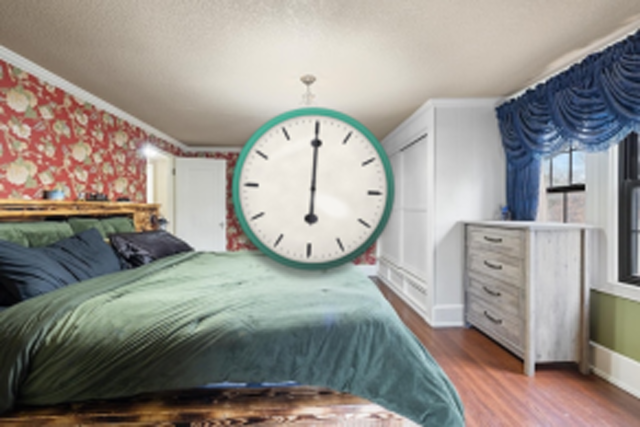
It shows 6:00
